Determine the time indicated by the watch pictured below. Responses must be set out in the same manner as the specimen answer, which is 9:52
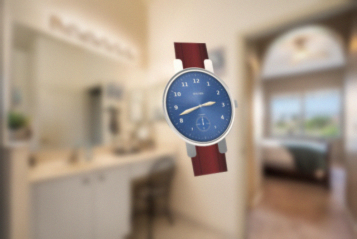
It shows 2:42
